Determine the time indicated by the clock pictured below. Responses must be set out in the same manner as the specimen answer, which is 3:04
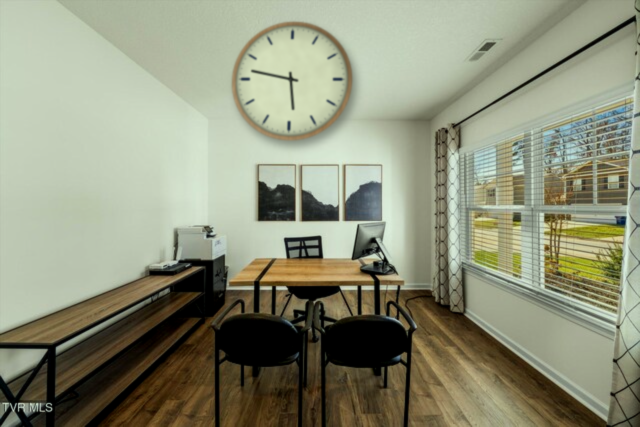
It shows 5:47
